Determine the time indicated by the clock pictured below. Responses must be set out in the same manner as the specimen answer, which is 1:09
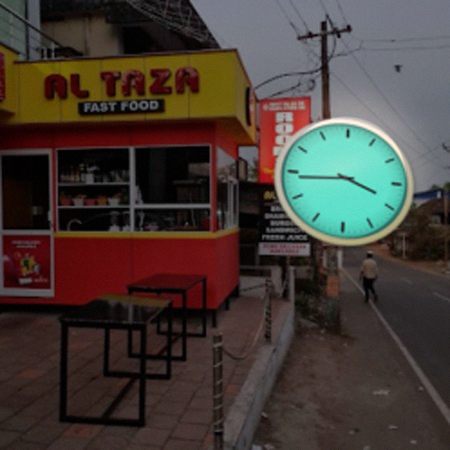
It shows 3:44
